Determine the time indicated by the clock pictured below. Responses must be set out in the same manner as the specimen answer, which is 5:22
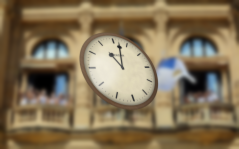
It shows 11:02
